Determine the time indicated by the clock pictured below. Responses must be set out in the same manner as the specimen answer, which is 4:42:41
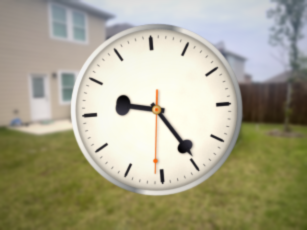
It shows 9:24:31
